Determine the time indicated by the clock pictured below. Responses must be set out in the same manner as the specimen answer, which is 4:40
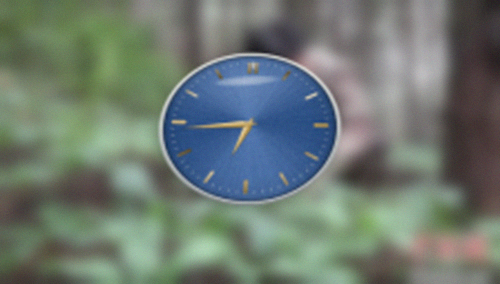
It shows 6:44
